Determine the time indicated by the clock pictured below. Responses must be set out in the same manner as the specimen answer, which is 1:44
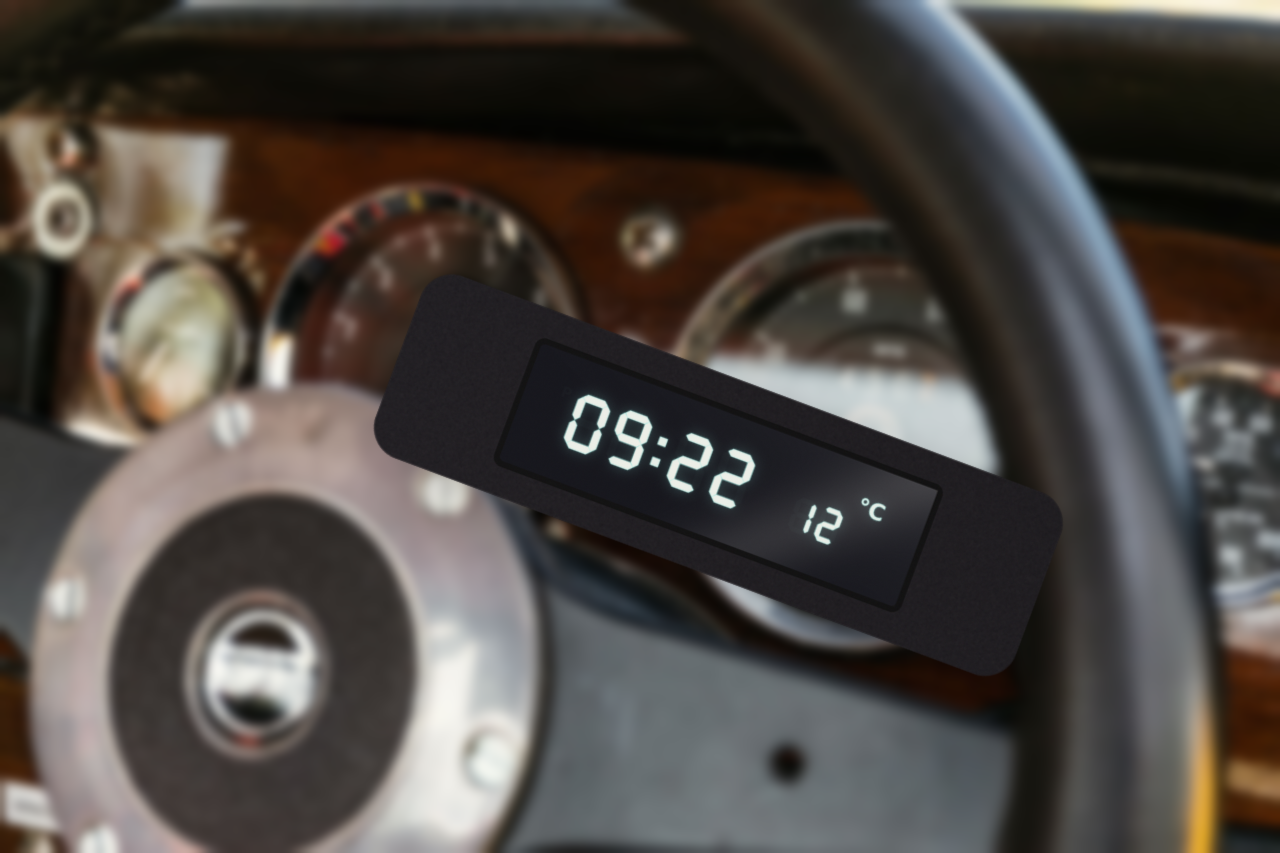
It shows 9:22
